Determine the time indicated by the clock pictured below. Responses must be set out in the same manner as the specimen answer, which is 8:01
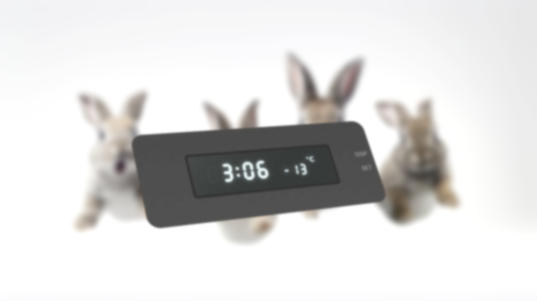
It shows 3:06
